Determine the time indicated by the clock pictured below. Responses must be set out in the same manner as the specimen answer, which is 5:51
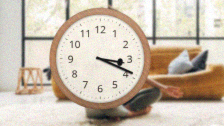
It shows 3:19
